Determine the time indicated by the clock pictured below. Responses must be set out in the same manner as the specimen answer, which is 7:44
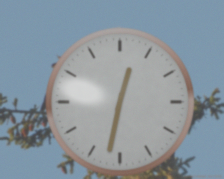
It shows 12:32
